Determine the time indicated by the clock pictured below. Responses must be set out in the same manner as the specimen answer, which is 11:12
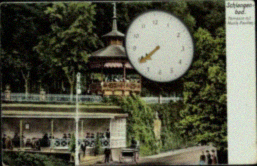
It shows 7:39
